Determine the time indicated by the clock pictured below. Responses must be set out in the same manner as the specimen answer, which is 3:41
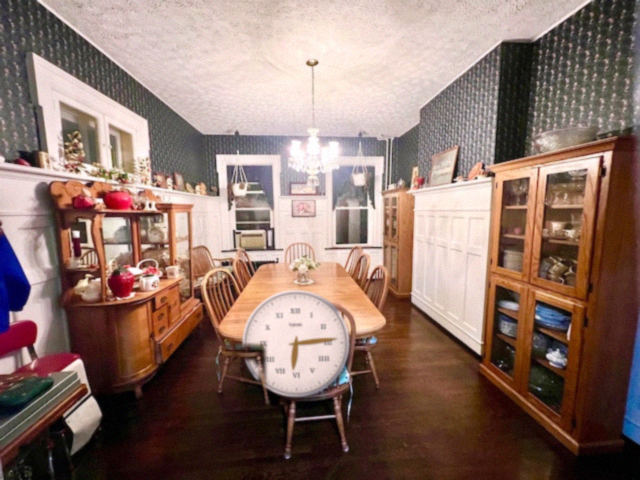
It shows 6:14
